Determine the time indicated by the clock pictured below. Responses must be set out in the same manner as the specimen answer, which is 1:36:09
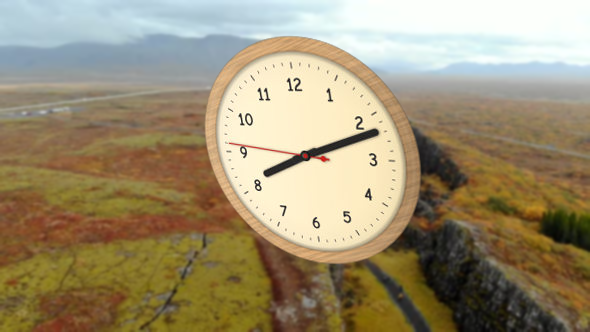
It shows 8:11:46
